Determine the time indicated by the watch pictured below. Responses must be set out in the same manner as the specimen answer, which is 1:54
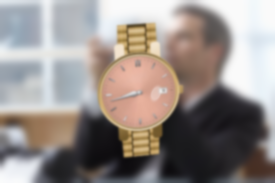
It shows 8:43
